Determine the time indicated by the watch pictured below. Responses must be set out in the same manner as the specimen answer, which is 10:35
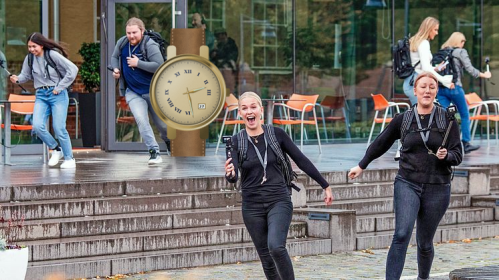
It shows 2:28
